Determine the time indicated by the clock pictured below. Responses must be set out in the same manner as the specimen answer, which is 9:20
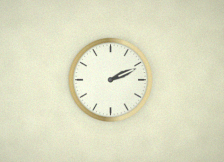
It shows 2:11
